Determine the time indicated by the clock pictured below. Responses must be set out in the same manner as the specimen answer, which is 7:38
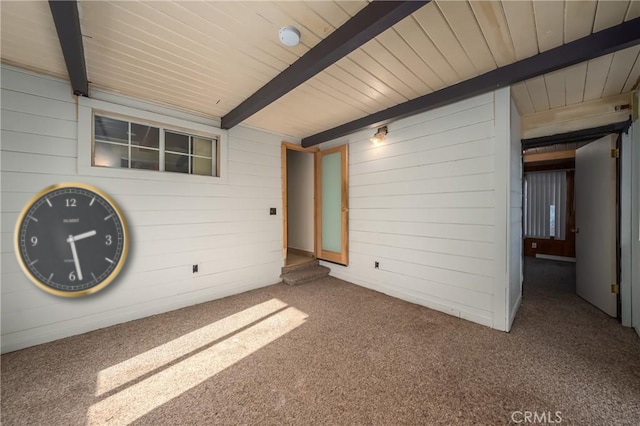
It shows 2:28
